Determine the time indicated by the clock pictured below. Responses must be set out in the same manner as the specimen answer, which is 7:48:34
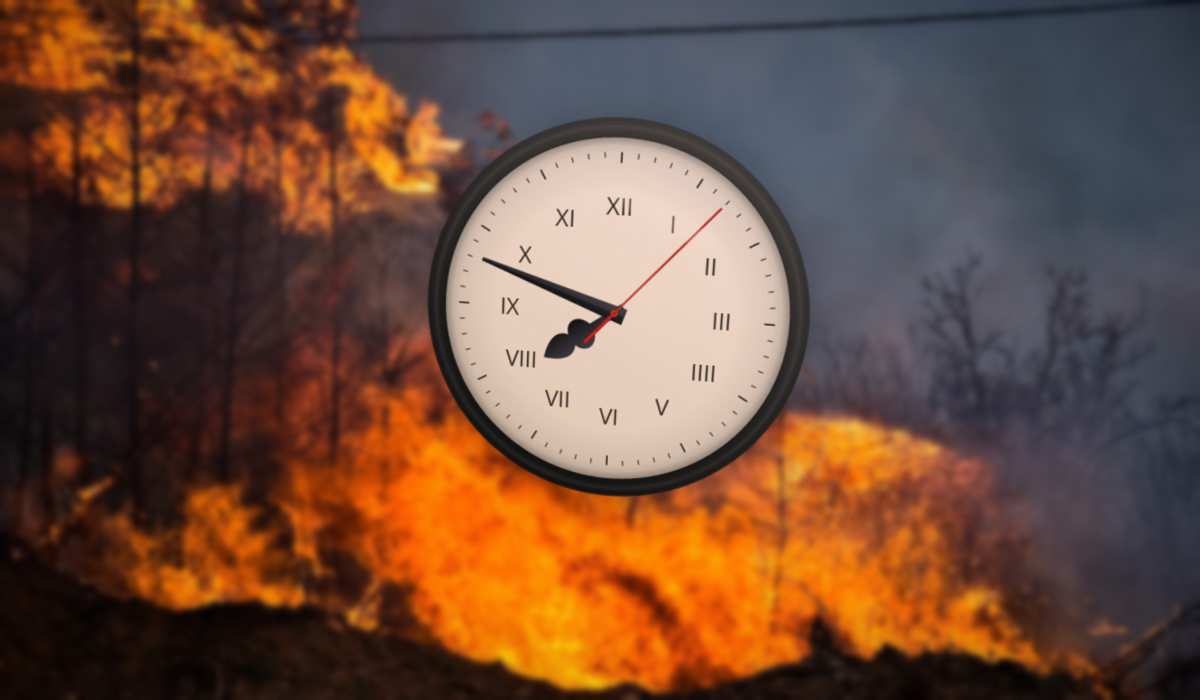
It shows 7:48:07
